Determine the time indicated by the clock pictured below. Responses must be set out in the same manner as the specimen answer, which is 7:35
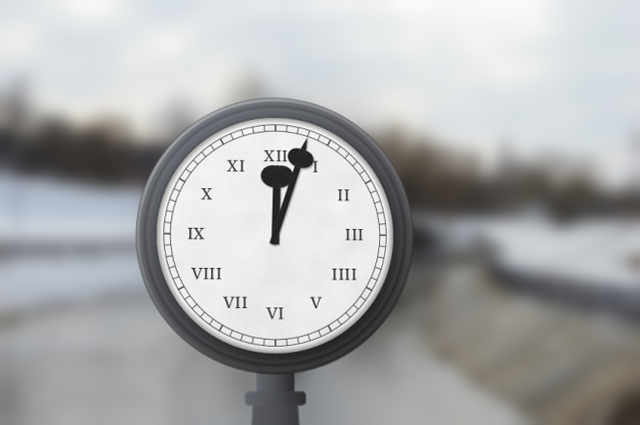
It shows 12:03
